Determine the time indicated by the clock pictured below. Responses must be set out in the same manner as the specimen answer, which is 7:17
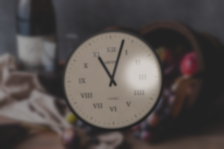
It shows 11:03
